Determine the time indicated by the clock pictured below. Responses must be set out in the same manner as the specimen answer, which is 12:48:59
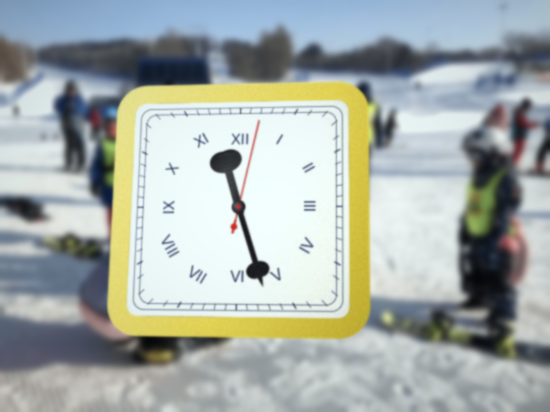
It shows 11:27:02
